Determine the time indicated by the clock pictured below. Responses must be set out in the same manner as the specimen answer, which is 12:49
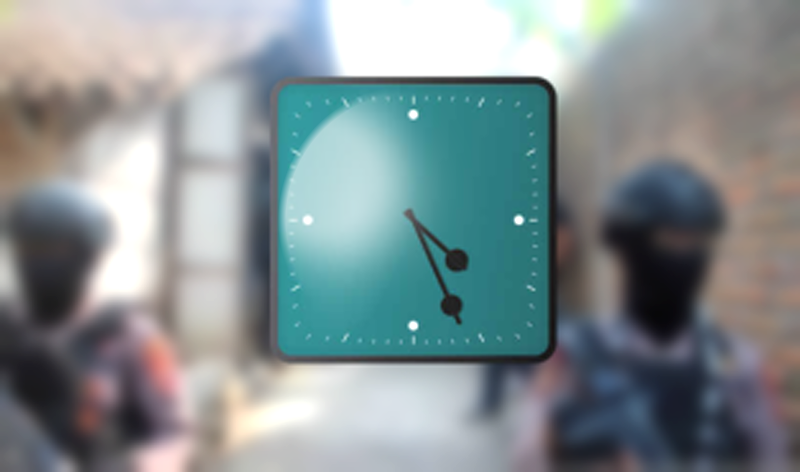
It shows 4:26
